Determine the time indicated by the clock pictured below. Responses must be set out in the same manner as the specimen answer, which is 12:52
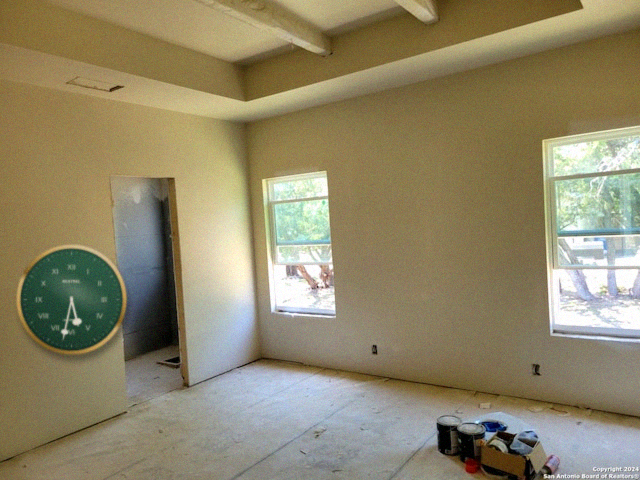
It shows 5:32
